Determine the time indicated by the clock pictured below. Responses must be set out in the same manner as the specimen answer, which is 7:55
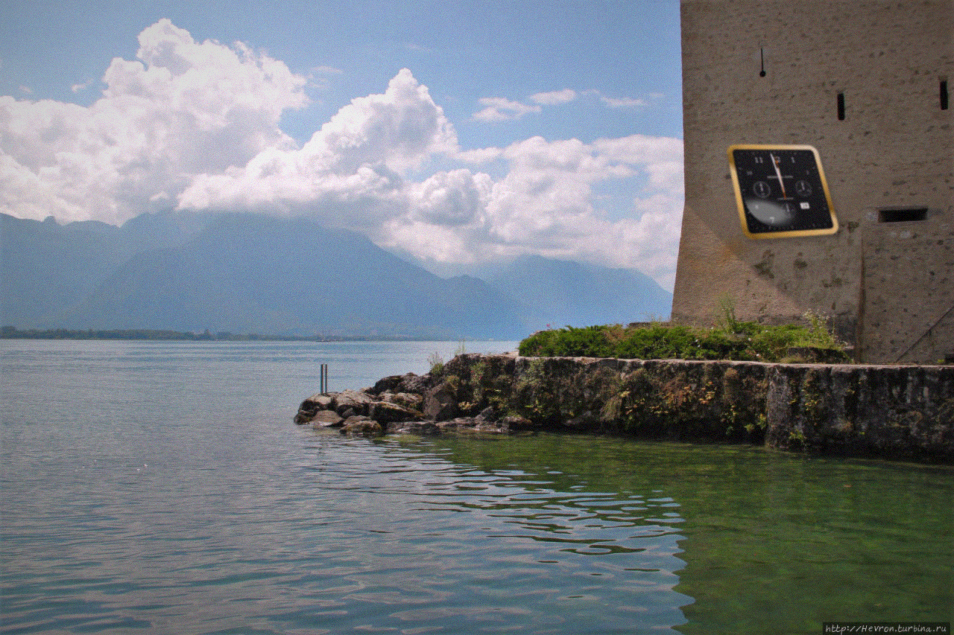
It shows 11:59
